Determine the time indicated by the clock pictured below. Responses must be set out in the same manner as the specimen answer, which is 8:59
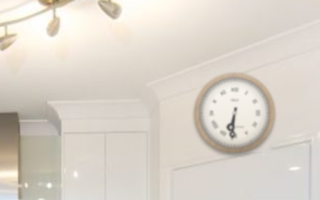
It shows 6:31
